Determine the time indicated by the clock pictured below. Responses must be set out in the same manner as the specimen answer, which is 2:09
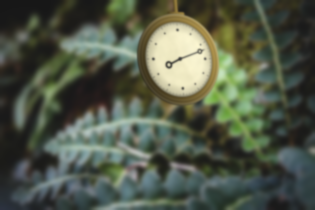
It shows 8:12
